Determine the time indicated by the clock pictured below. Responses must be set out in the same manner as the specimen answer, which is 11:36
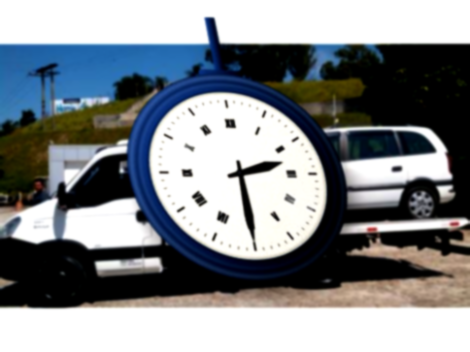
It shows 2:30
